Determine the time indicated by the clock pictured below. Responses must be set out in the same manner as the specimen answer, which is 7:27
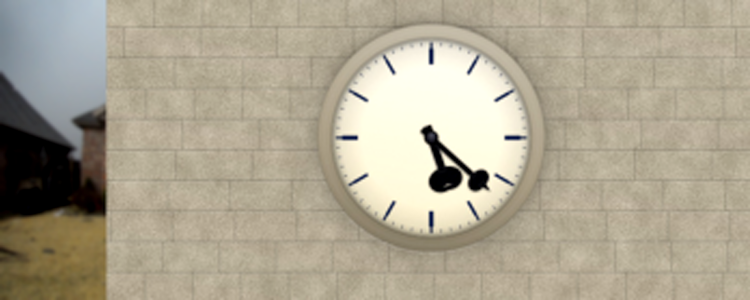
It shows 5:22
